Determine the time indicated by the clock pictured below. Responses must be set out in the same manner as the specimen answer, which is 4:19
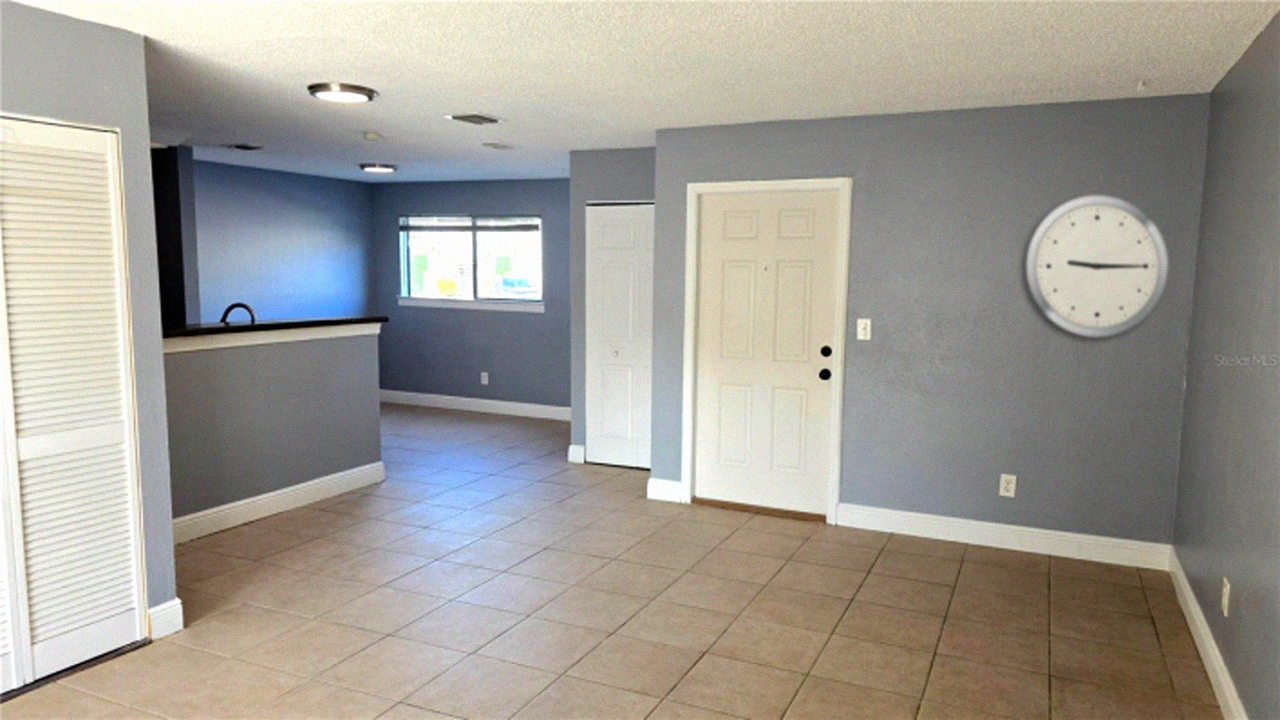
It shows 9:15
